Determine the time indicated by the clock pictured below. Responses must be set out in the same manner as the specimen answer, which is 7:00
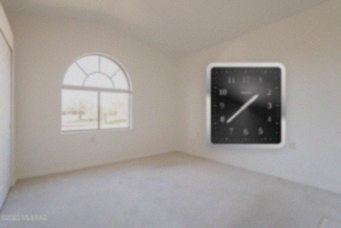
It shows 1:38
